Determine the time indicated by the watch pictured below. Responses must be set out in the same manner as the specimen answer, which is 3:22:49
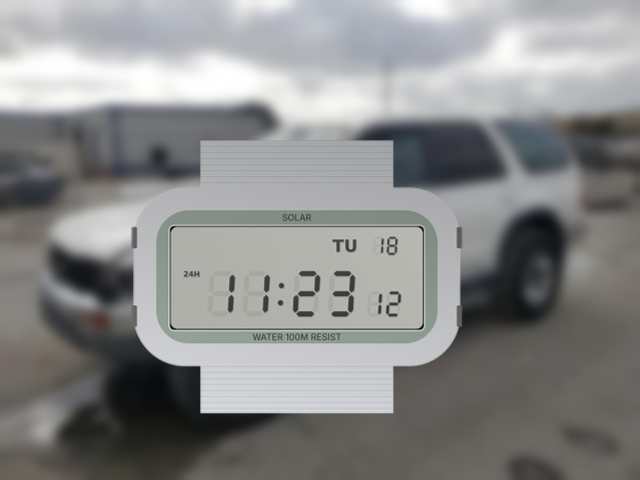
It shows 11:23:12
